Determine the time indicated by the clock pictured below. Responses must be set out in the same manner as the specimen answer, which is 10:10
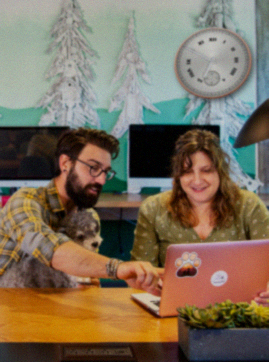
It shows 6:50
